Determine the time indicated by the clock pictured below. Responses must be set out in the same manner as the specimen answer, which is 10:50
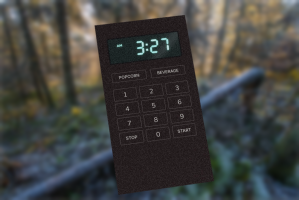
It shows 3:27
